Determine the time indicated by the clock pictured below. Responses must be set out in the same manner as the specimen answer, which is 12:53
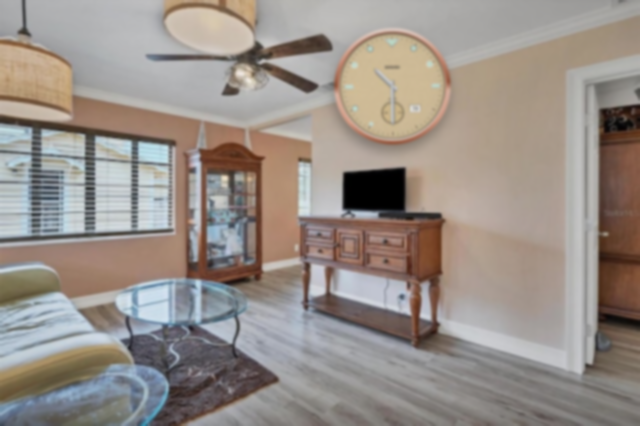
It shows 10:30
